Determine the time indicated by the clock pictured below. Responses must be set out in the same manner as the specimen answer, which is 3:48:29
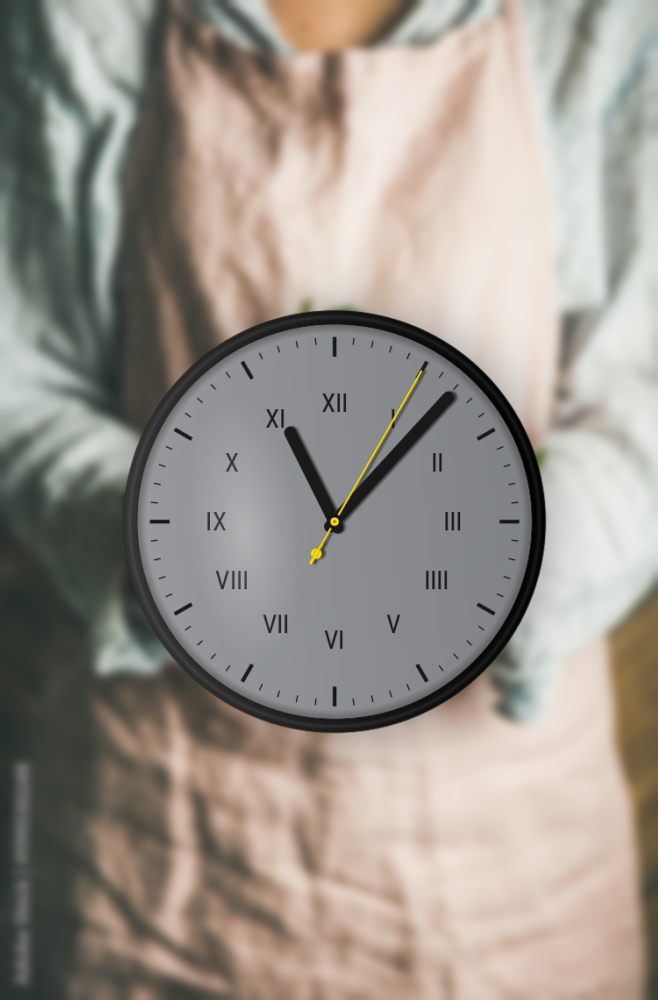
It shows 11:07:05
